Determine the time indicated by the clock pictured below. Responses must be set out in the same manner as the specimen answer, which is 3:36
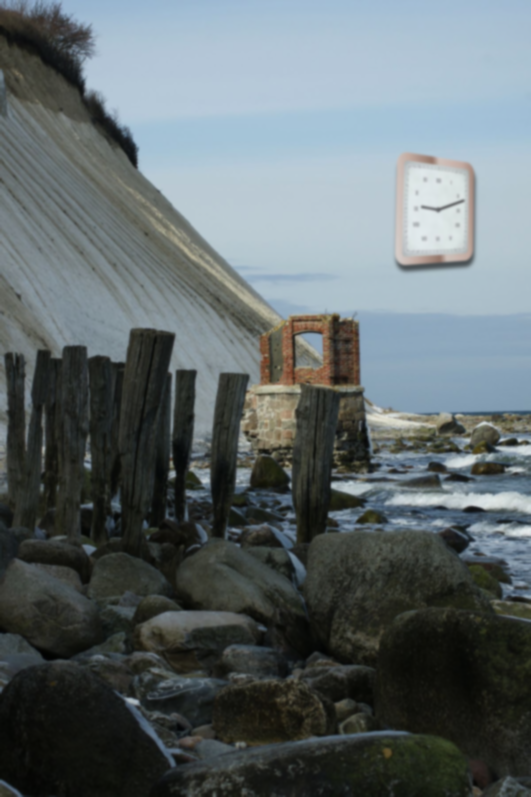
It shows 9:12
